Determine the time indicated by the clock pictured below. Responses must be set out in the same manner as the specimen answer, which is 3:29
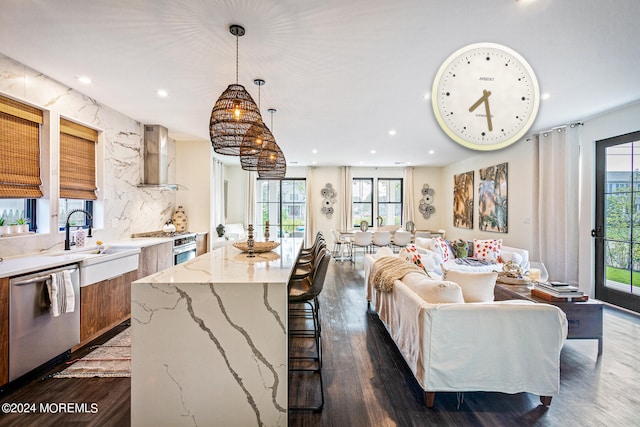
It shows 7:28
